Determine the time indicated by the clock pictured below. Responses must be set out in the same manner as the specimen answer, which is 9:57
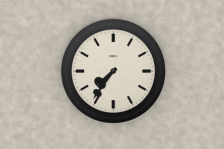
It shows 7:36
